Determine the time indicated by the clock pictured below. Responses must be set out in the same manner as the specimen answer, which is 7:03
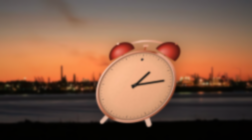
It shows 1:13
